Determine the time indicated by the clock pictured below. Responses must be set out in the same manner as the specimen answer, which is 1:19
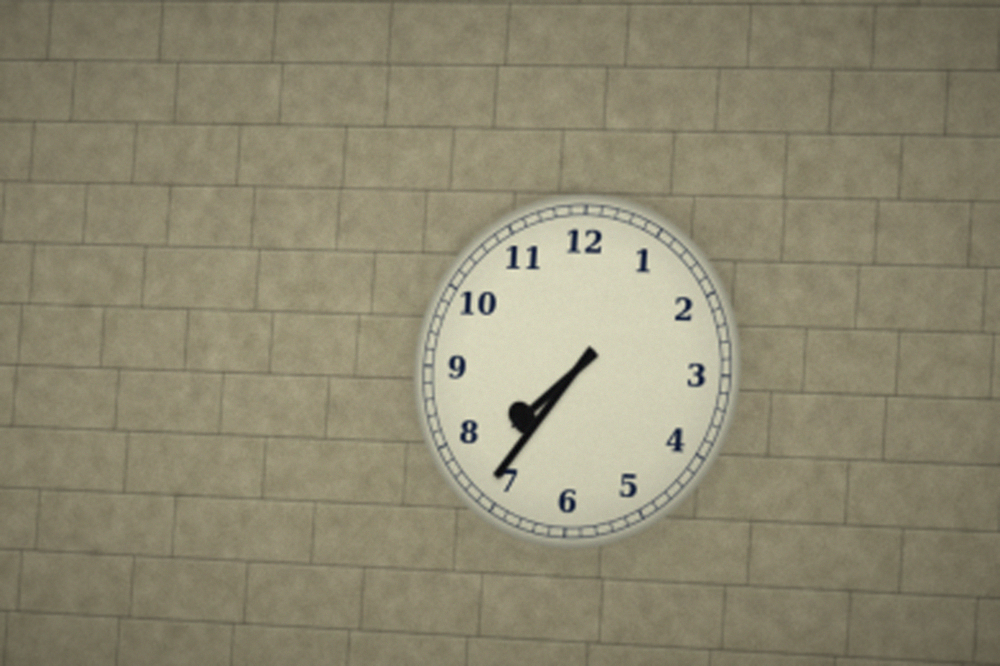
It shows 7:36
